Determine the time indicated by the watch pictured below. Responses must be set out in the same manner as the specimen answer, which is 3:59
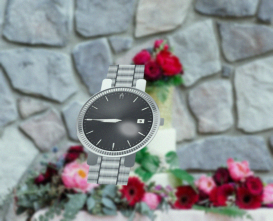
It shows 8:45
